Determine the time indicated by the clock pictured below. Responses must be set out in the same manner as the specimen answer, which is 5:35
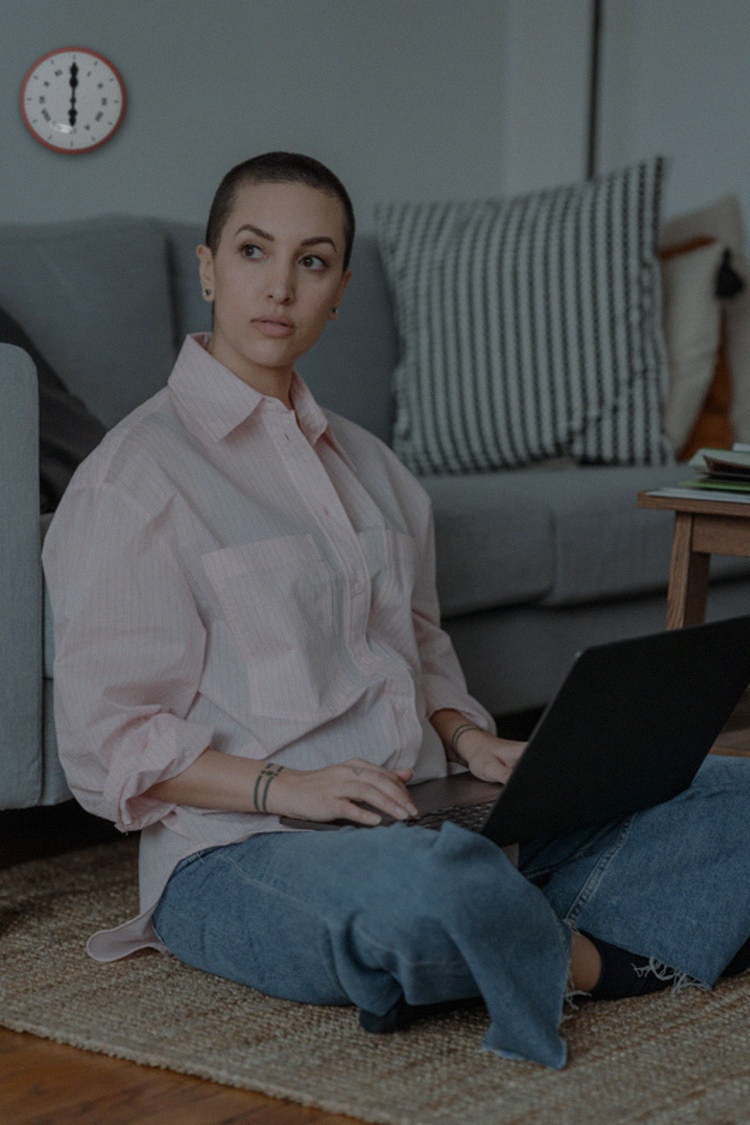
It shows 6:00
